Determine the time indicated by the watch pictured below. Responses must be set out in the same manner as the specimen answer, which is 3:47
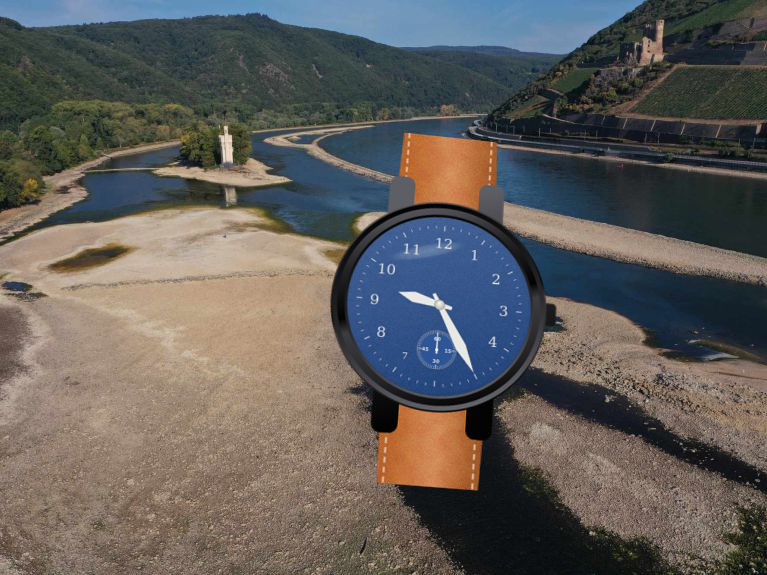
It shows 9:25
